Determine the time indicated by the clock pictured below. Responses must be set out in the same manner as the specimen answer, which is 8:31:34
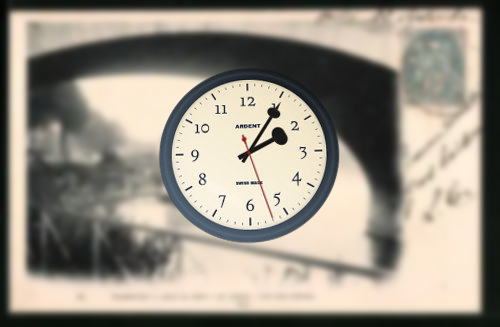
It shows 2:05:27
